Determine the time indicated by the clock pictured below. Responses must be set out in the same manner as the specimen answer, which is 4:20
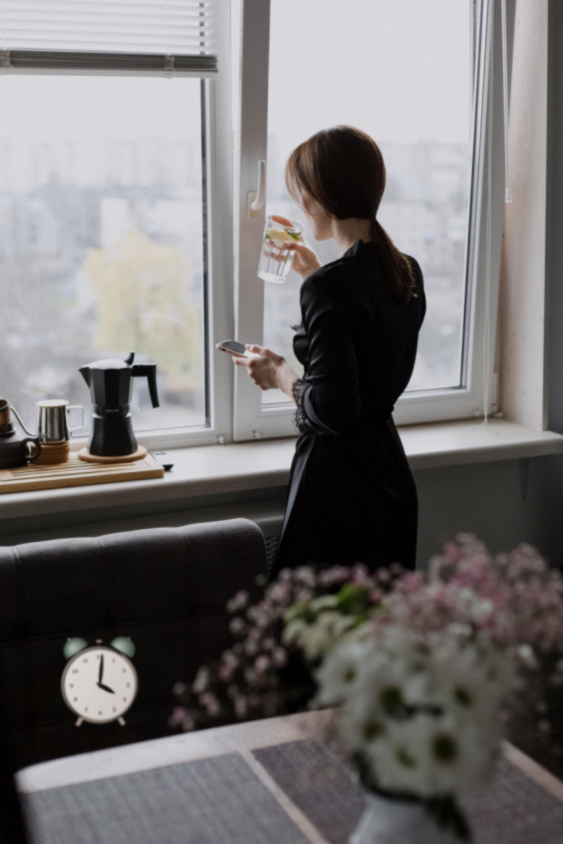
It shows 4:01
